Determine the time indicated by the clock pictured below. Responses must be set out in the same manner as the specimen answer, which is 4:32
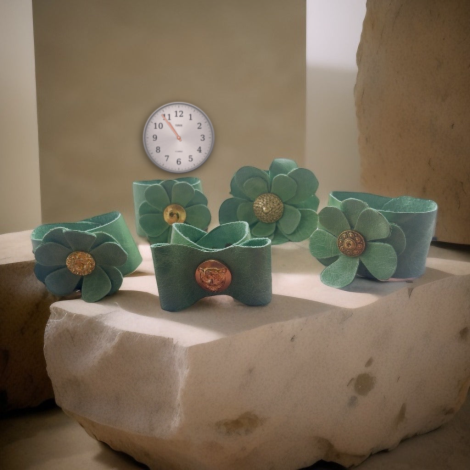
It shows 10:54
